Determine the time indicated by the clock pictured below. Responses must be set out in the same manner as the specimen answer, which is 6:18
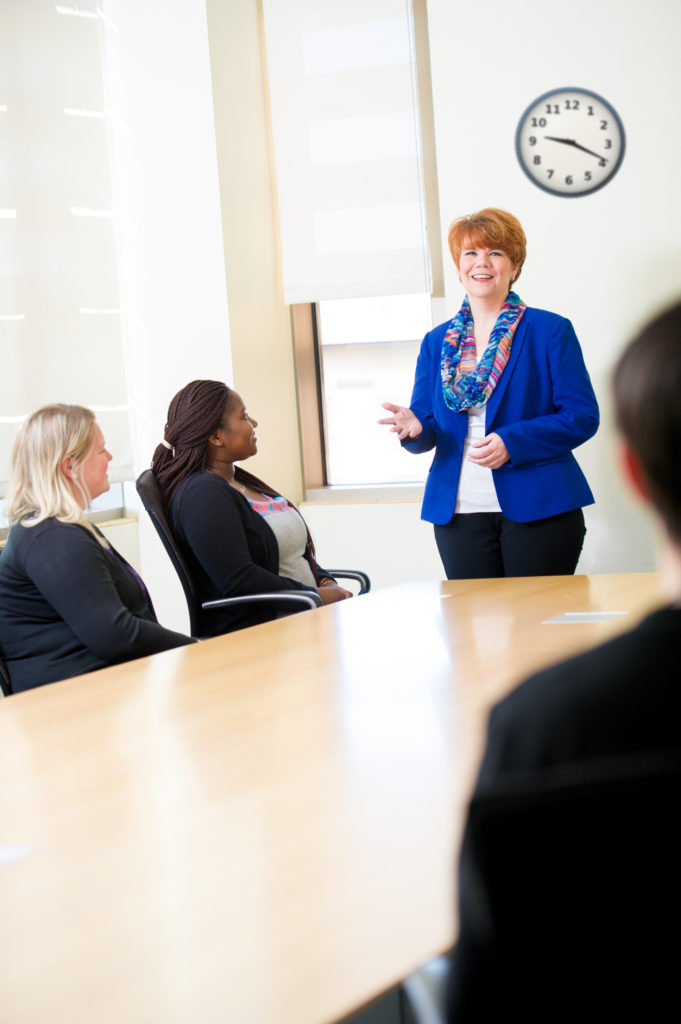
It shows 9:19
